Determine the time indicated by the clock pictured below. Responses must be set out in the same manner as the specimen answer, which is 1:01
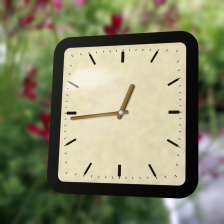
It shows 12:44
